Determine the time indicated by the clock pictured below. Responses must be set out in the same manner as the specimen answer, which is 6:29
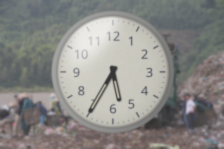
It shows 5:35
